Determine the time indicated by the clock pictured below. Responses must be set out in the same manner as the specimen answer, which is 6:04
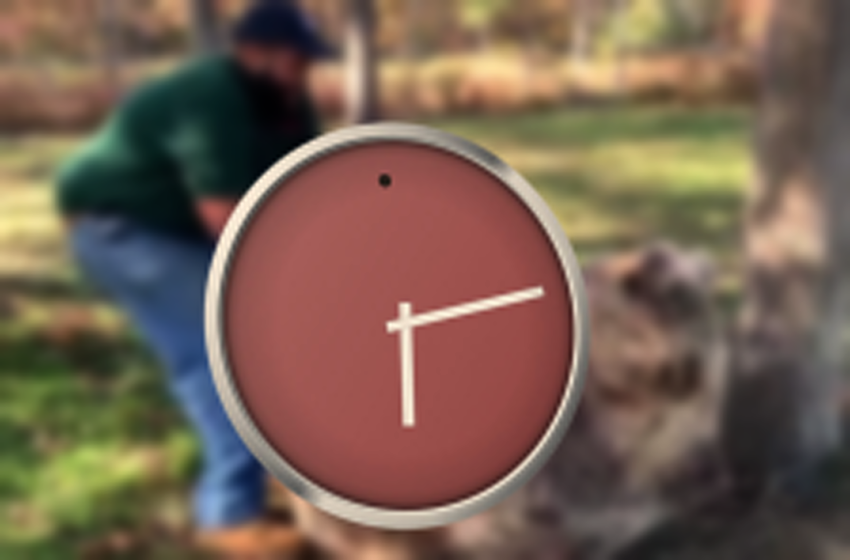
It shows 6:14
